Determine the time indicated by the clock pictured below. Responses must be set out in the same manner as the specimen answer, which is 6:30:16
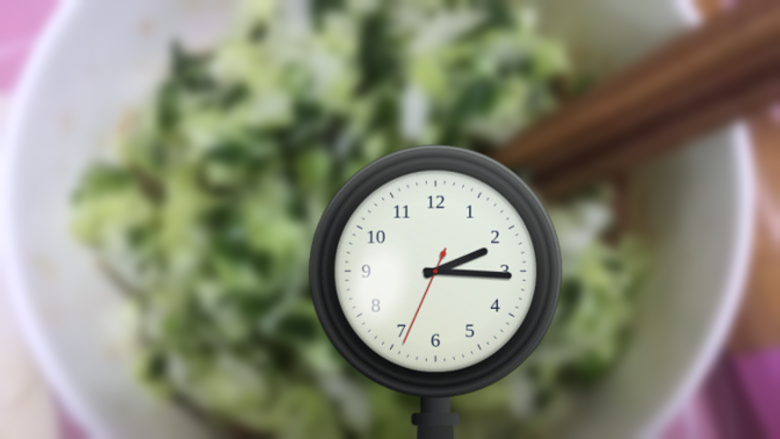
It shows 2:15:34
